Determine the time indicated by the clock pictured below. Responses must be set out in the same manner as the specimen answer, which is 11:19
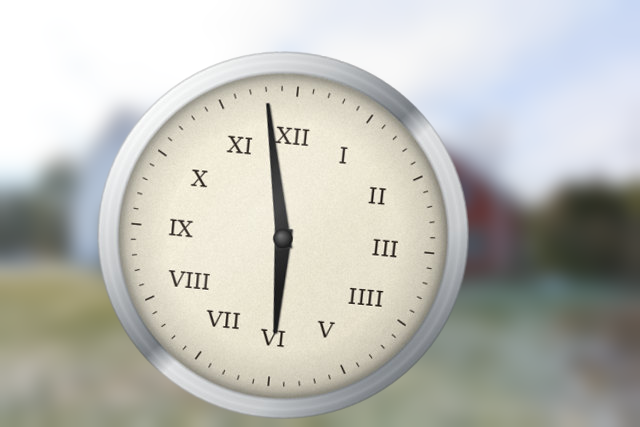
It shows 5:58
